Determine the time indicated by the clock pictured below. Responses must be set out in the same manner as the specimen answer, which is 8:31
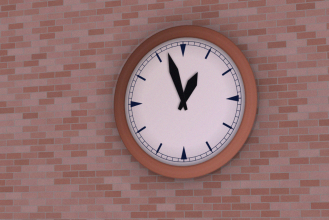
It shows 12:57
